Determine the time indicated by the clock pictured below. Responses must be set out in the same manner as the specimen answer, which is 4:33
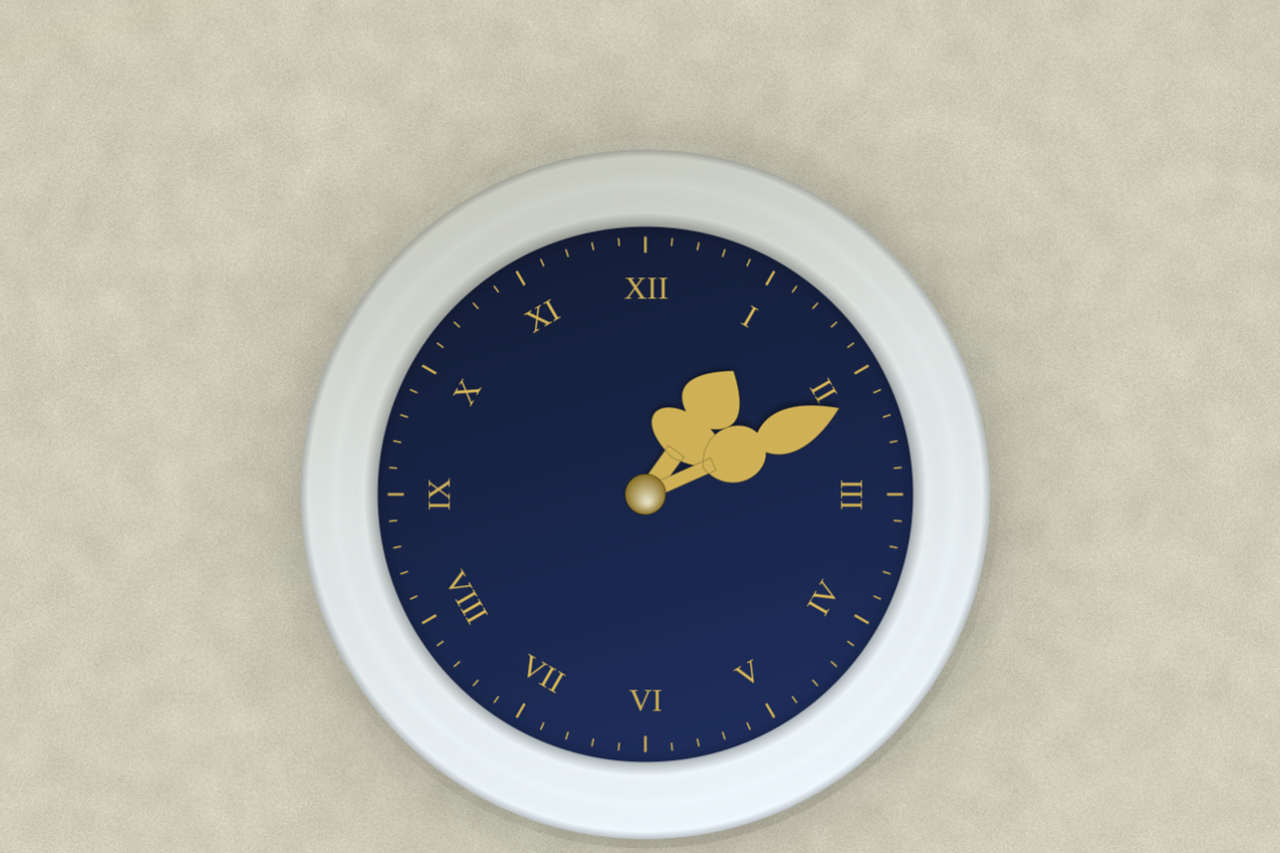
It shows 1:11
